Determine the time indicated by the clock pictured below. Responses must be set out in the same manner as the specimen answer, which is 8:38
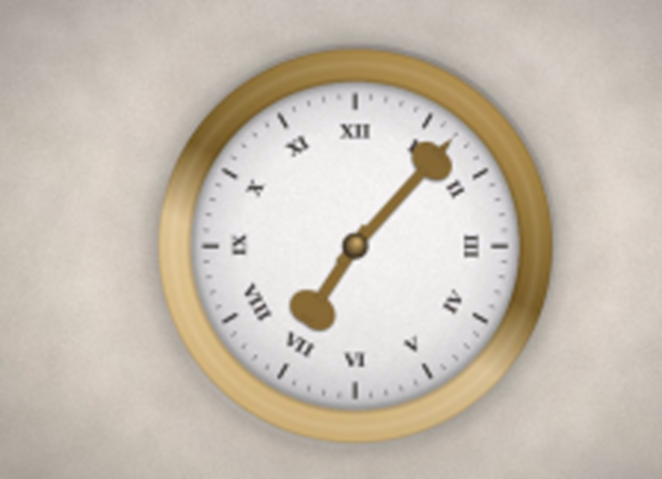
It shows 7:07
